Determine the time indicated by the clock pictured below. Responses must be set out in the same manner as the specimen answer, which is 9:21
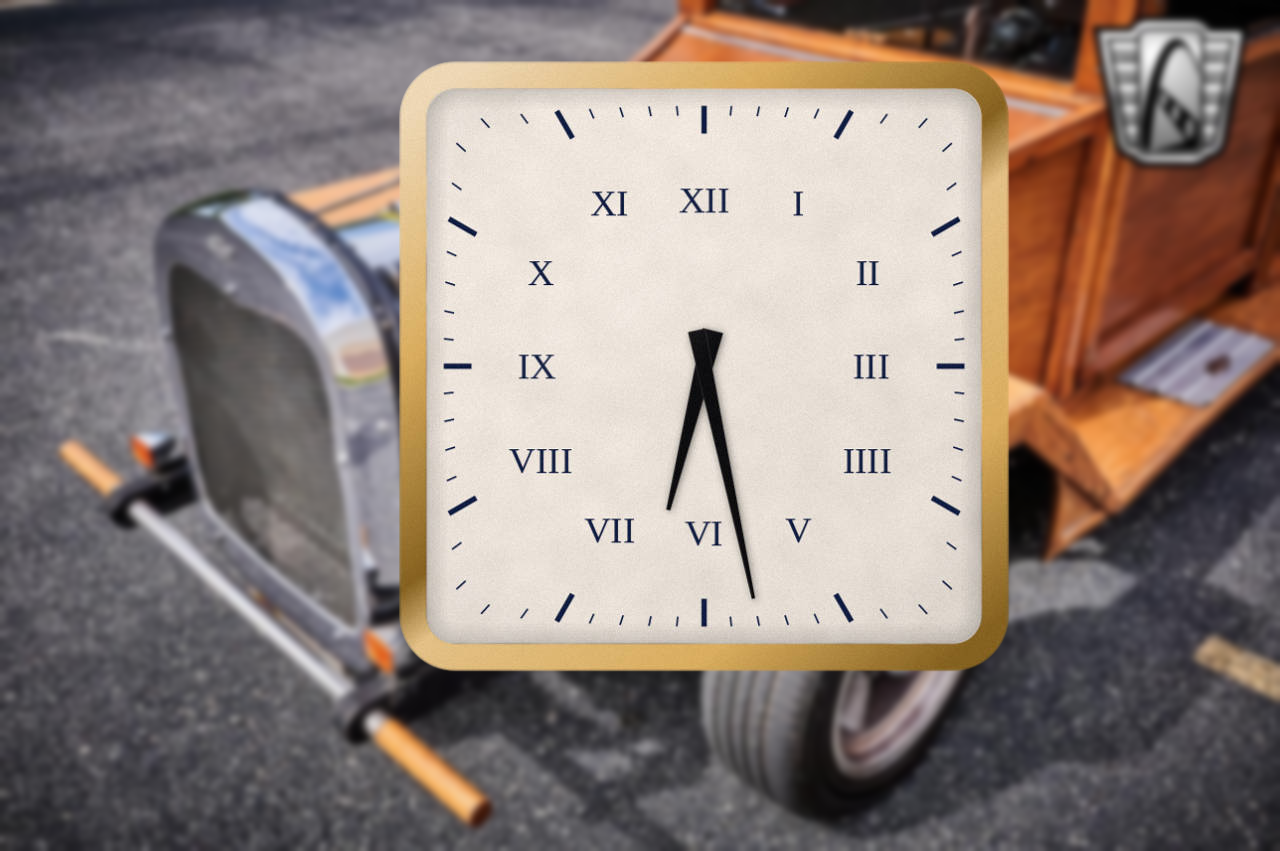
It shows 6:28
